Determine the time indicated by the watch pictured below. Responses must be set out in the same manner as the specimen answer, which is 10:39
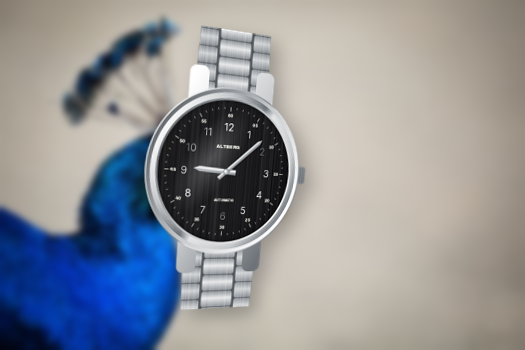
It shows 9:08
